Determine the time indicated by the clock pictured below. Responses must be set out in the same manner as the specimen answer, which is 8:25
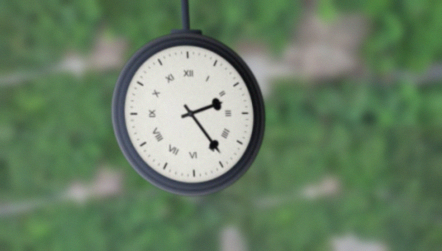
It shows 2:24
